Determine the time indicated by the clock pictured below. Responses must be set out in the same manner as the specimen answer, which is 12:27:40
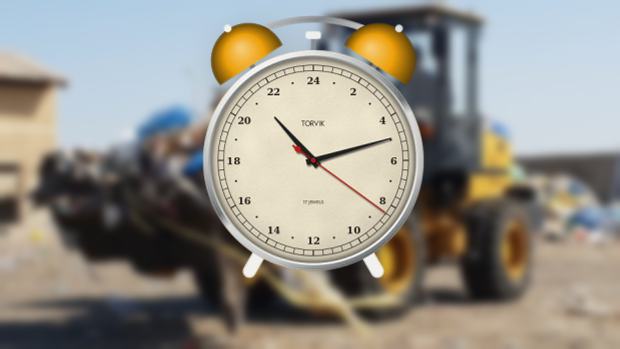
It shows 21:12:21
